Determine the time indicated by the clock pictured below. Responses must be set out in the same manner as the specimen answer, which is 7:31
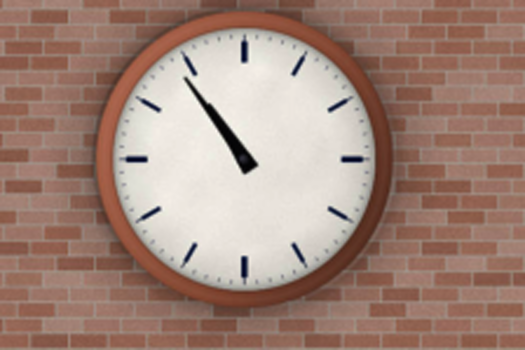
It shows 10:54
